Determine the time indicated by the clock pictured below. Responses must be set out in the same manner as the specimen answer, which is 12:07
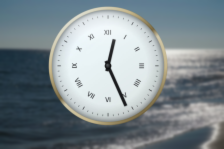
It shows 12:26
